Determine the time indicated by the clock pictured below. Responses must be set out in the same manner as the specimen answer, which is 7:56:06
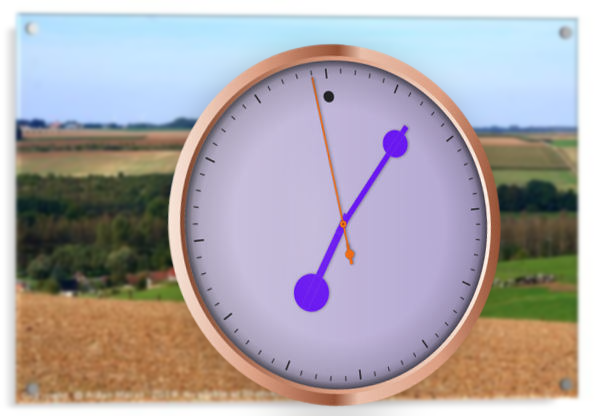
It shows 7:06:59
